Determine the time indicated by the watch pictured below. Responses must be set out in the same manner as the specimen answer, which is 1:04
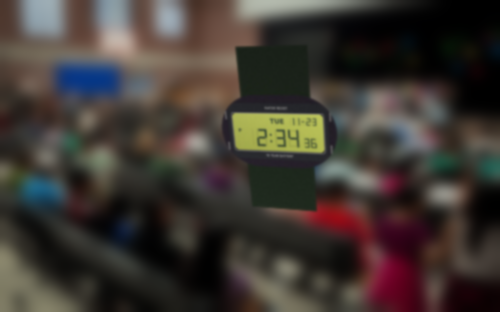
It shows 2:34
